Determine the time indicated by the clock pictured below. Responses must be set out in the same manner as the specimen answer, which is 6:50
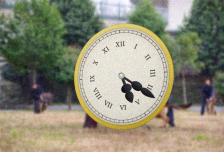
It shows 5:21
